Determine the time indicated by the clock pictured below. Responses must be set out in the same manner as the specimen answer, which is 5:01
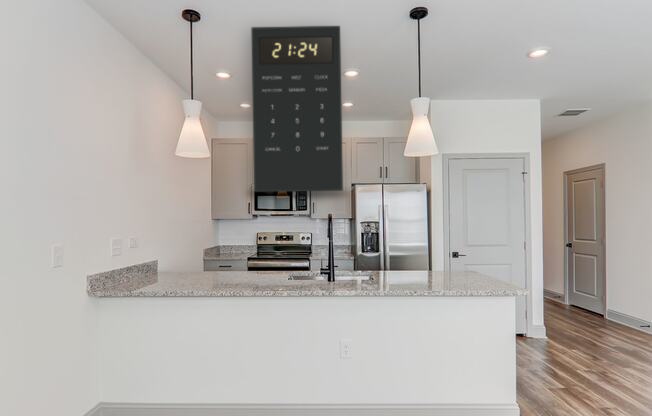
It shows 21:24
